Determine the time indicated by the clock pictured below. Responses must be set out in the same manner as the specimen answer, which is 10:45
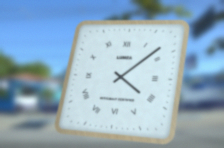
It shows 4:08
